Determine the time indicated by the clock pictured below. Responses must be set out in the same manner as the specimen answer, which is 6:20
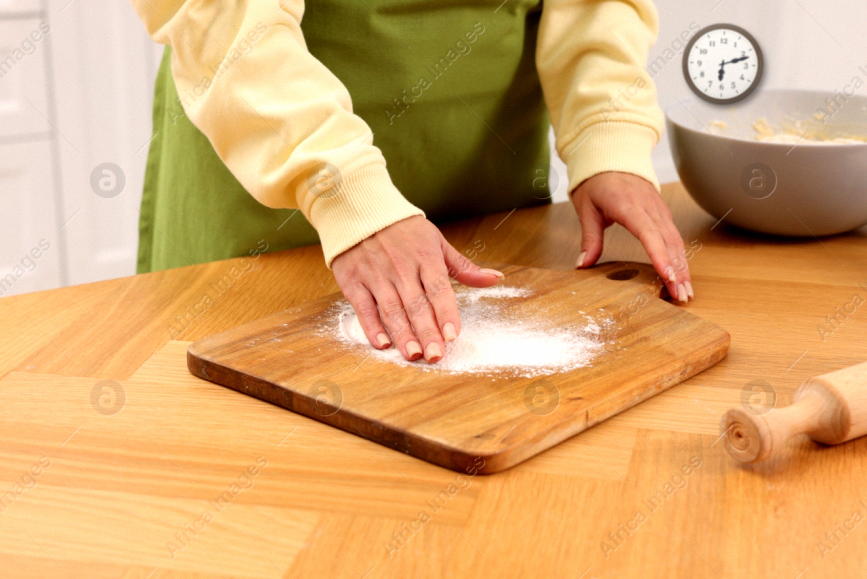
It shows 6:12
